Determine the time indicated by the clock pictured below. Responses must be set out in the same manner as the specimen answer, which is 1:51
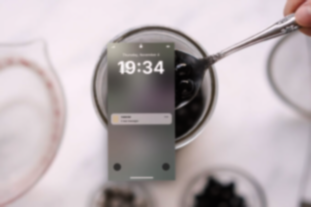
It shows 19:34
